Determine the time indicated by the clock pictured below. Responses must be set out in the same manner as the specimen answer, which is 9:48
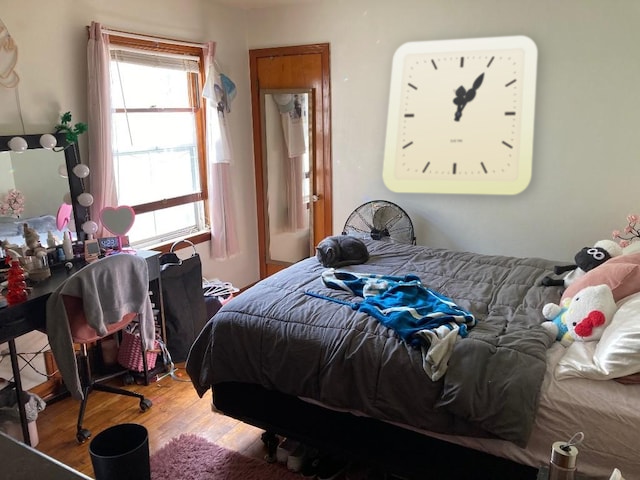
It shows 12:05
